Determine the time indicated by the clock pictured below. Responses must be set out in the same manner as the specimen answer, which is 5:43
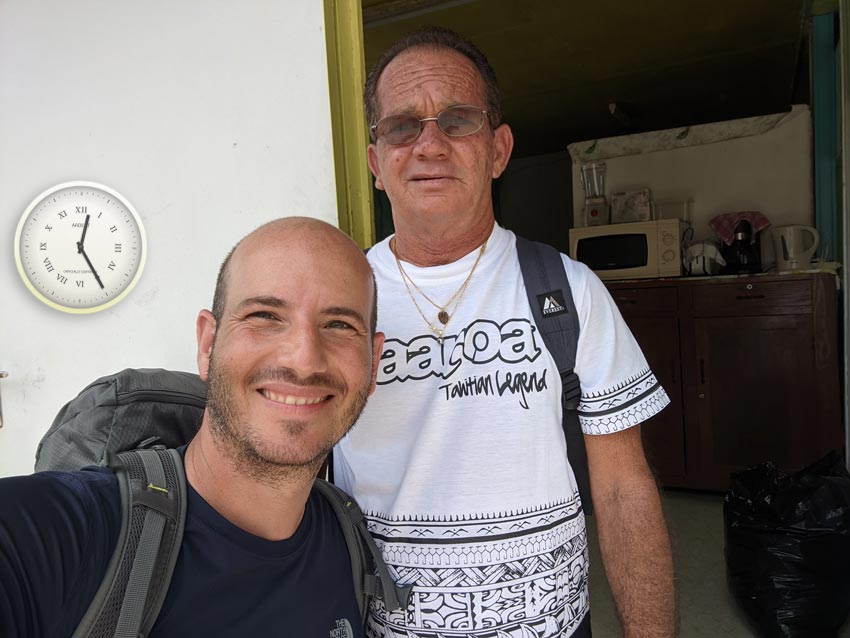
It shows 12:25
